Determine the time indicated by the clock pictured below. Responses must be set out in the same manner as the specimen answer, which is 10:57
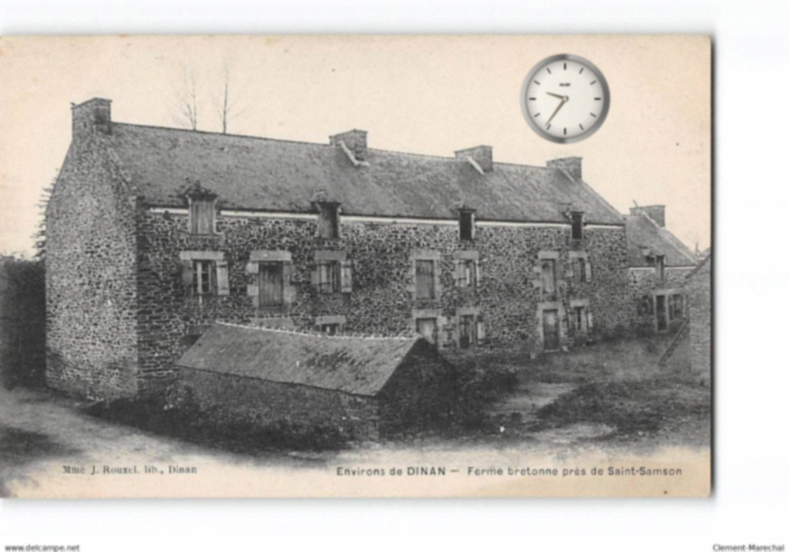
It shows 9:36
